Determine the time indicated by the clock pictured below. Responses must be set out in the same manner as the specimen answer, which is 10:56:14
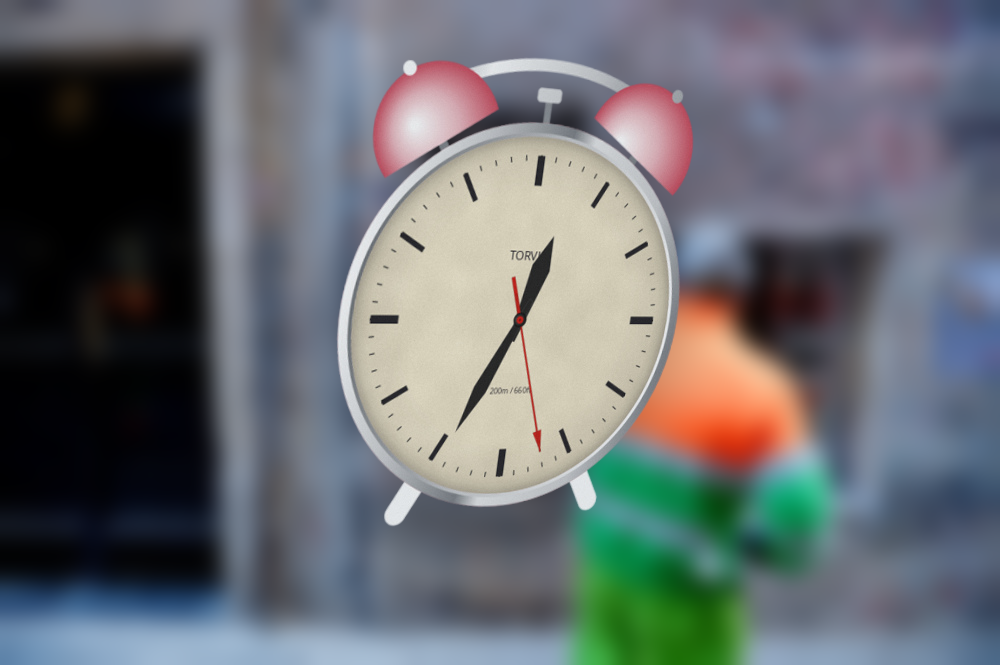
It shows 12:34:27
